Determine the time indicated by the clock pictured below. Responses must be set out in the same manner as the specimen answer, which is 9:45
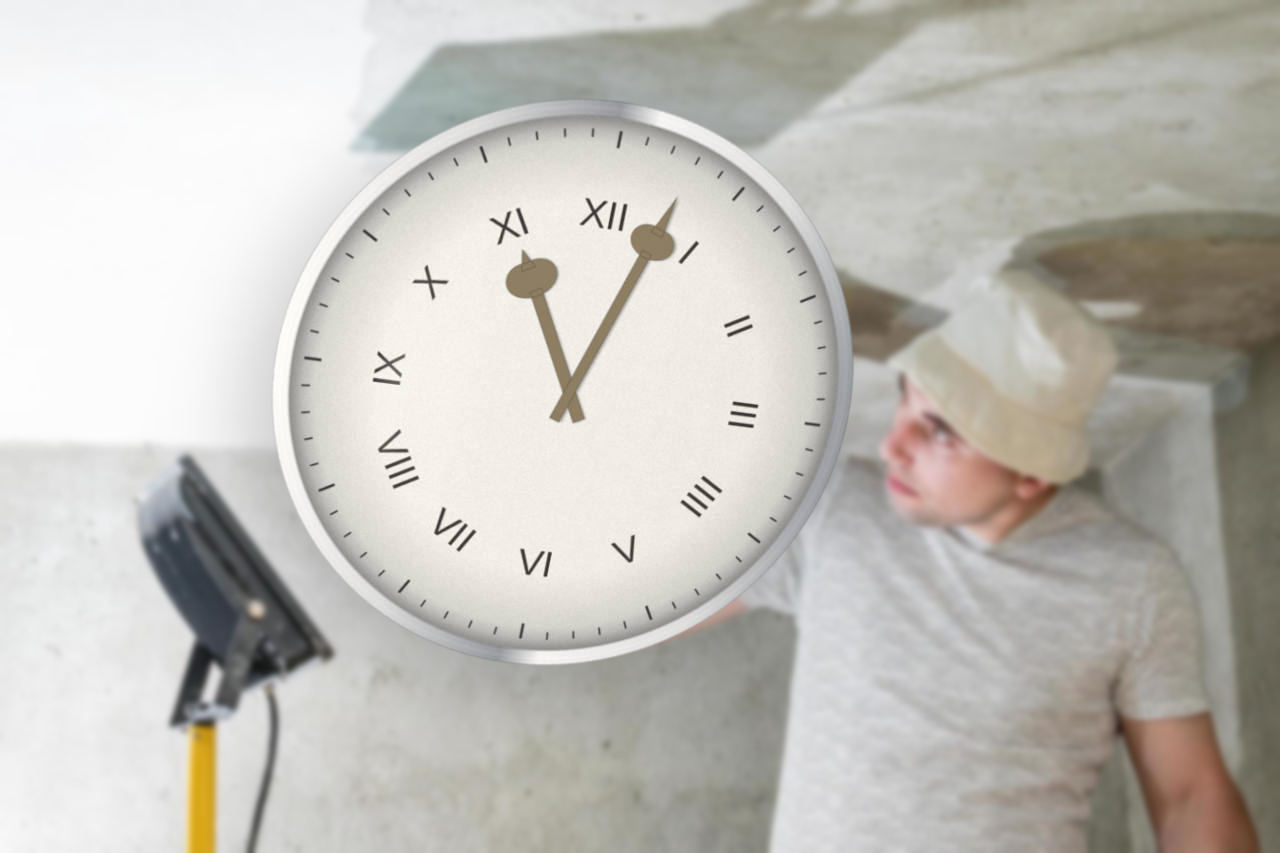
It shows 11:03
